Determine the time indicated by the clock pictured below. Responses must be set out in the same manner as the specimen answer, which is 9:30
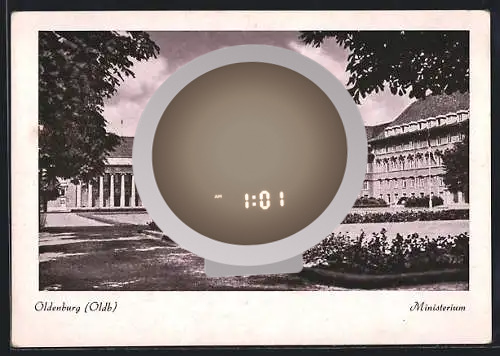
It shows 1:01
